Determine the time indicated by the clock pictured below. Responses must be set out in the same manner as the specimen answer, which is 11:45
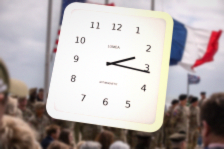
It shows 2:16
